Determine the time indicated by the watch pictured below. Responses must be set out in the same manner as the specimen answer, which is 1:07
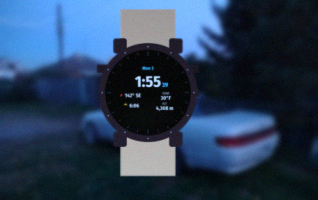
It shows 1:55
